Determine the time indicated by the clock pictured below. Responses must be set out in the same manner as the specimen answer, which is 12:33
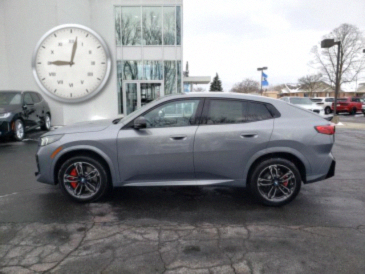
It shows 9:02
